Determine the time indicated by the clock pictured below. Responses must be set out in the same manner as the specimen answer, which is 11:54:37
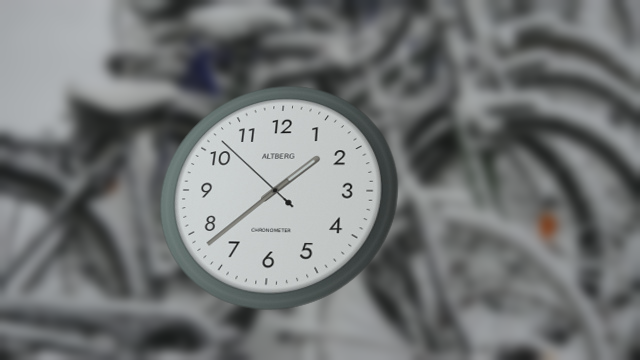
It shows 1:37:52
